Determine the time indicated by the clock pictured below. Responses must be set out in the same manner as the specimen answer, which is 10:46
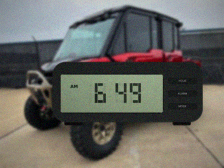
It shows 6:49
